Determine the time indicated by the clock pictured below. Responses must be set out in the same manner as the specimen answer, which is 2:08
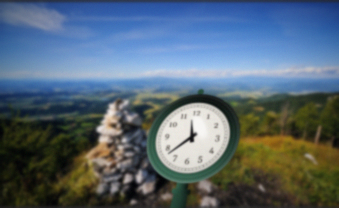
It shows 11:38
